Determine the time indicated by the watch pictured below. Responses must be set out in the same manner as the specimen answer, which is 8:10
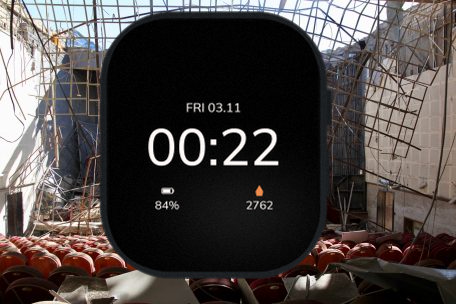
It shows 0:22
